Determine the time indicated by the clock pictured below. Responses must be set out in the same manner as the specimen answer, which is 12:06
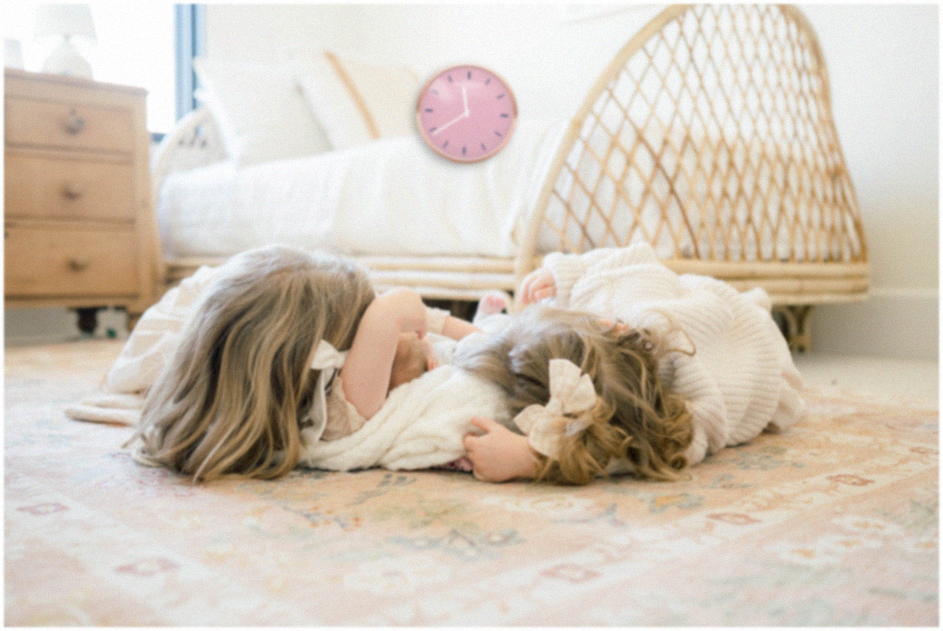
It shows 11:39
